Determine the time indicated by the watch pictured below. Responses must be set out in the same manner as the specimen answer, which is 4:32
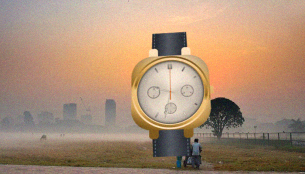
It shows 9:32
